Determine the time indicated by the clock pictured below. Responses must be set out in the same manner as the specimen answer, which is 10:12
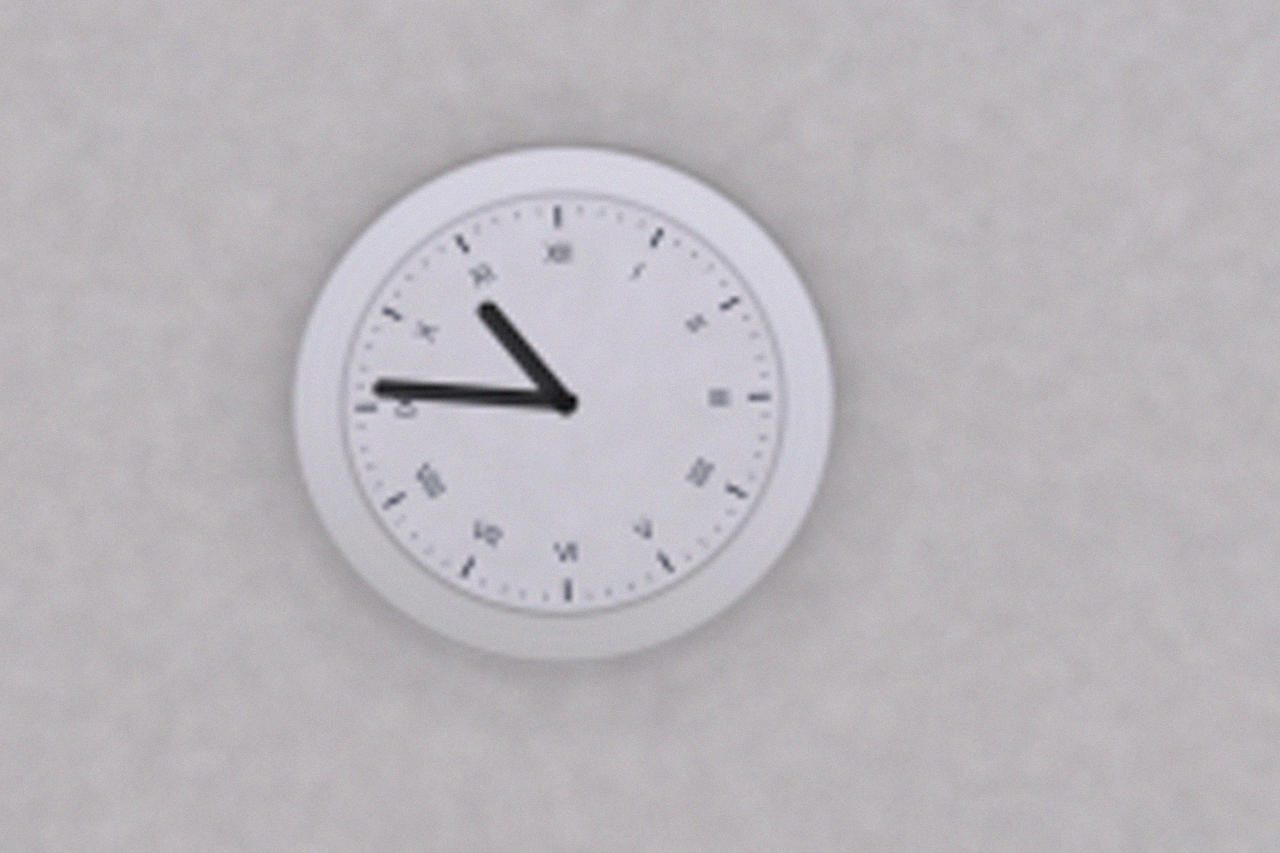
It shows 10:46
